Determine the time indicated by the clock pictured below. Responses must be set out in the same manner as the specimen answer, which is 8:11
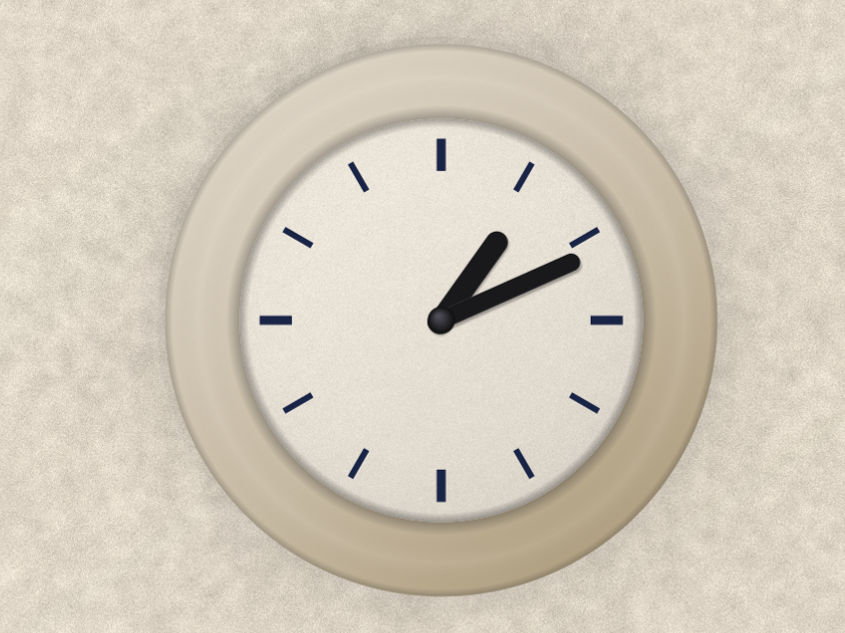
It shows 1:11
